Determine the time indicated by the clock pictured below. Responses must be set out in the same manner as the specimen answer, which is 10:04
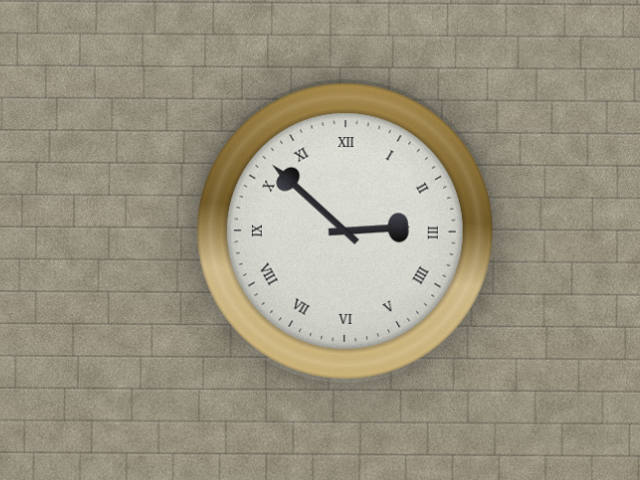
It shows 2:52
